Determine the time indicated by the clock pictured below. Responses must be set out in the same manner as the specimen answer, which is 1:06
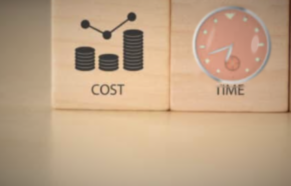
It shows 6:42
